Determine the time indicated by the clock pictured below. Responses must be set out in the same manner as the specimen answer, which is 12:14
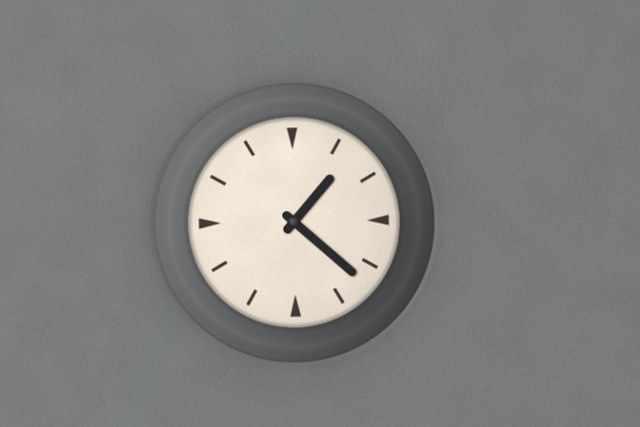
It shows 1:22
